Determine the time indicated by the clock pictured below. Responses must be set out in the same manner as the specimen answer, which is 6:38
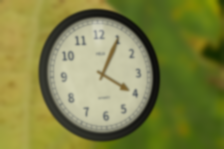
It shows 4:05
